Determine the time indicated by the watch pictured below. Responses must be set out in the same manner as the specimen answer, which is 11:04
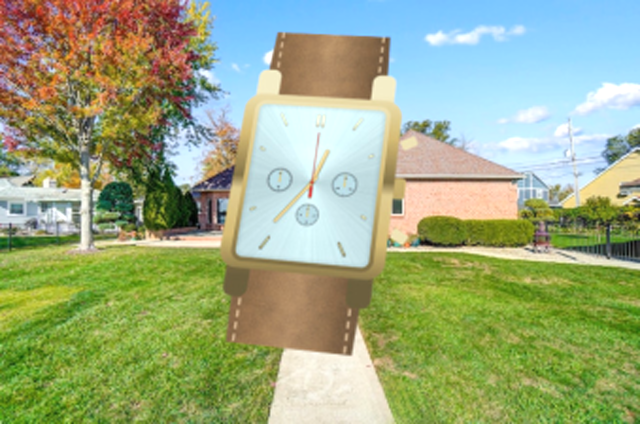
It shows 12:36
